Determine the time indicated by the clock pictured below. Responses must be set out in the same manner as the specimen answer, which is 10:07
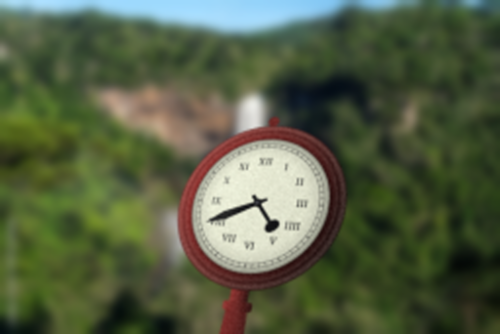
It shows 4:41
